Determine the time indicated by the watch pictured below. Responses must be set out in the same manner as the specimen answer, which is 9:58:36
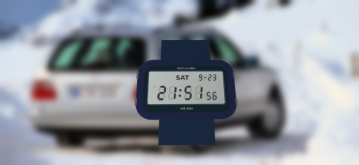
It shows 21:51:56
